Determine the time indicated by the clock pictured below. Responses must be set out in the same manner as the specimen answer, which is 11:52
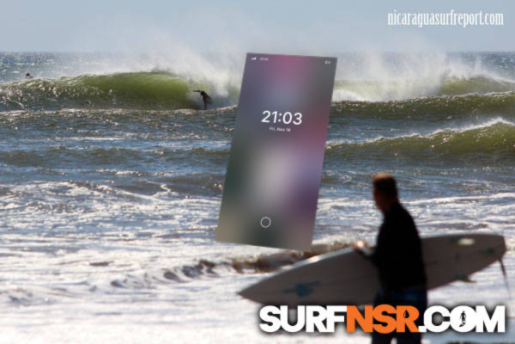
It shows 21:03
